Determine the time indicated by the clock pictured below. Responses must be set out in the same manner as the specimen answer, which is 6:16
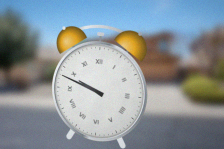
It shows 9:48
